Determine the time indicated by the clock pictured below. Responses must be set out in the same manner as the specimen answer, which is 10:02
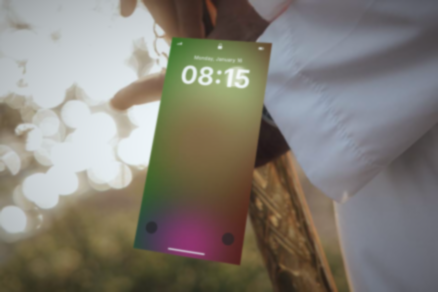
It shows 8:15
